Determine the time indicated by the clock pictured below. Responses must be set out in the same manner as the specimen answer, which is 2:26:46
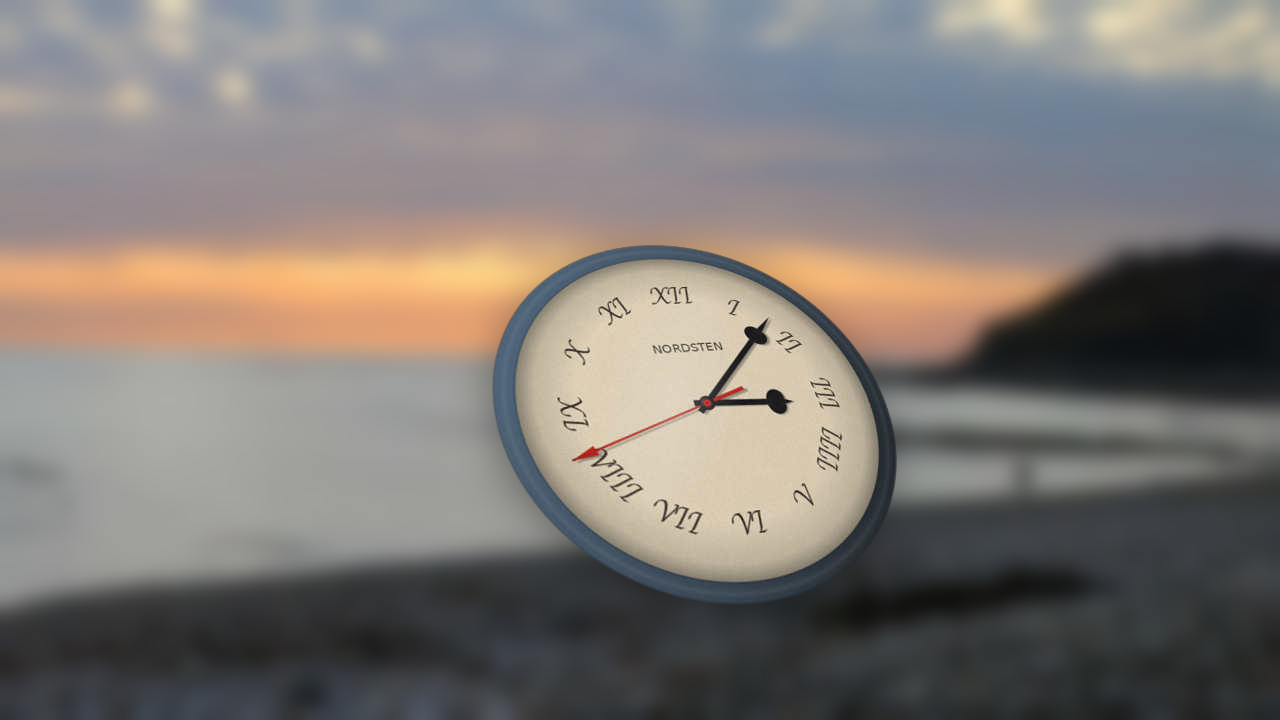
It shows 3:07:42
